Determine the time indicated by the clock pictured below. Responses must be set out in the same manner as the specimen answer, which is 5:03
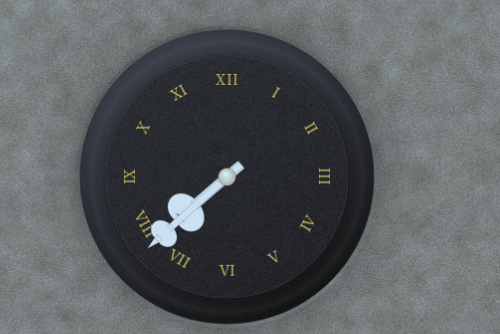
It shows 7:38
